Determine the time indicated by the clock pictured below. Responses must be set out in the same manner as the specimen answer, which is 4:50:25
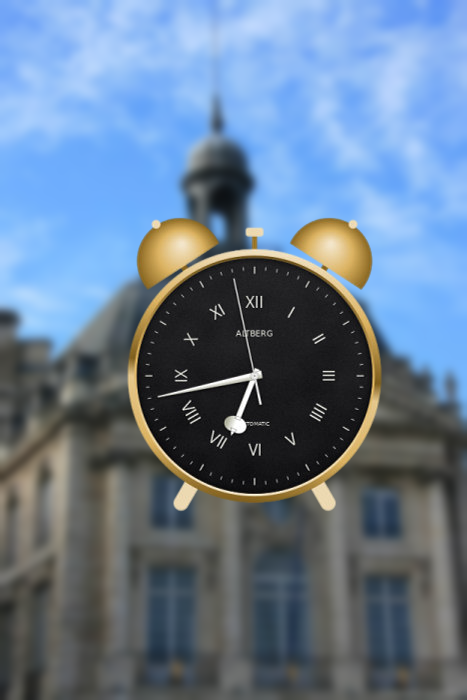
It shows 6:42:58
